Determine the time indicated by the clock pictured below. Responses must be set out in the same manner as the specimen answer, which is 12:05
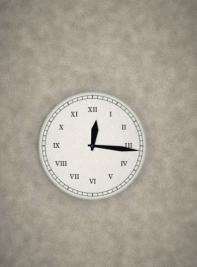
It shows 12:16
